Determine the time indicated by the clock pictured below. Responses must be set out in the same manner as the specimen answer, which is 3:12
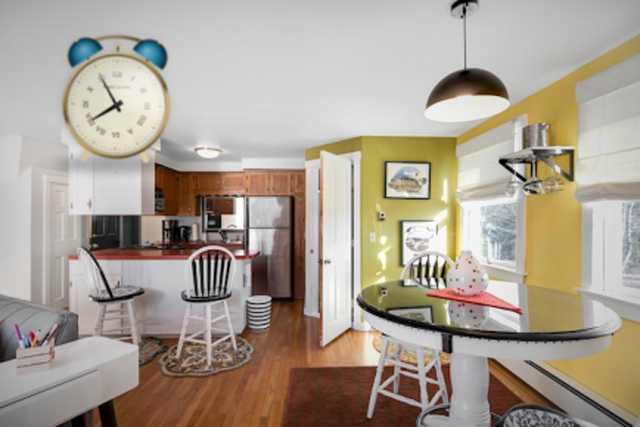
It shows 7:55
